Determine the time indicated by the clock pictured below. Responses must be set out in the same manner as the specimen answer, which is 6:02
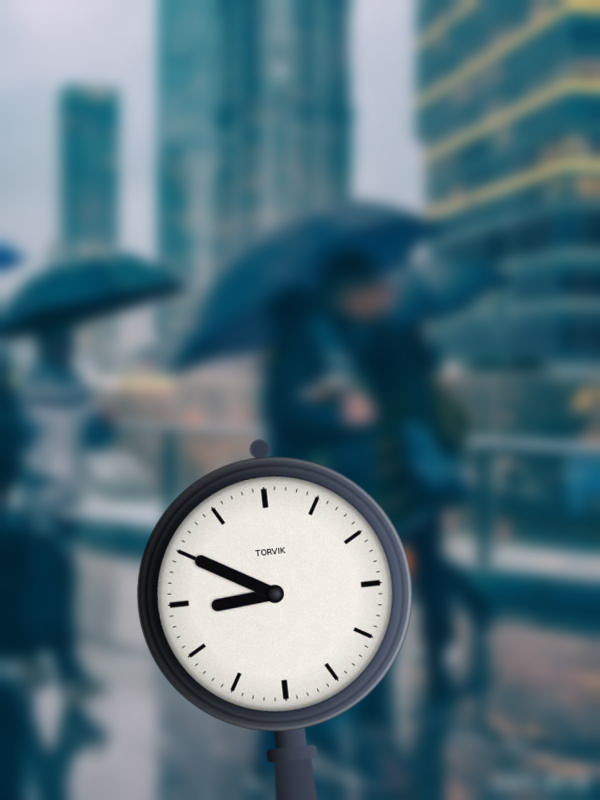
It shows 8:50
